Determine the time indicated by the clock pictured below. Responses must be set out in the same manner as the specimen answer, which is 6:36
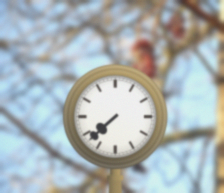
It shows 7:38
